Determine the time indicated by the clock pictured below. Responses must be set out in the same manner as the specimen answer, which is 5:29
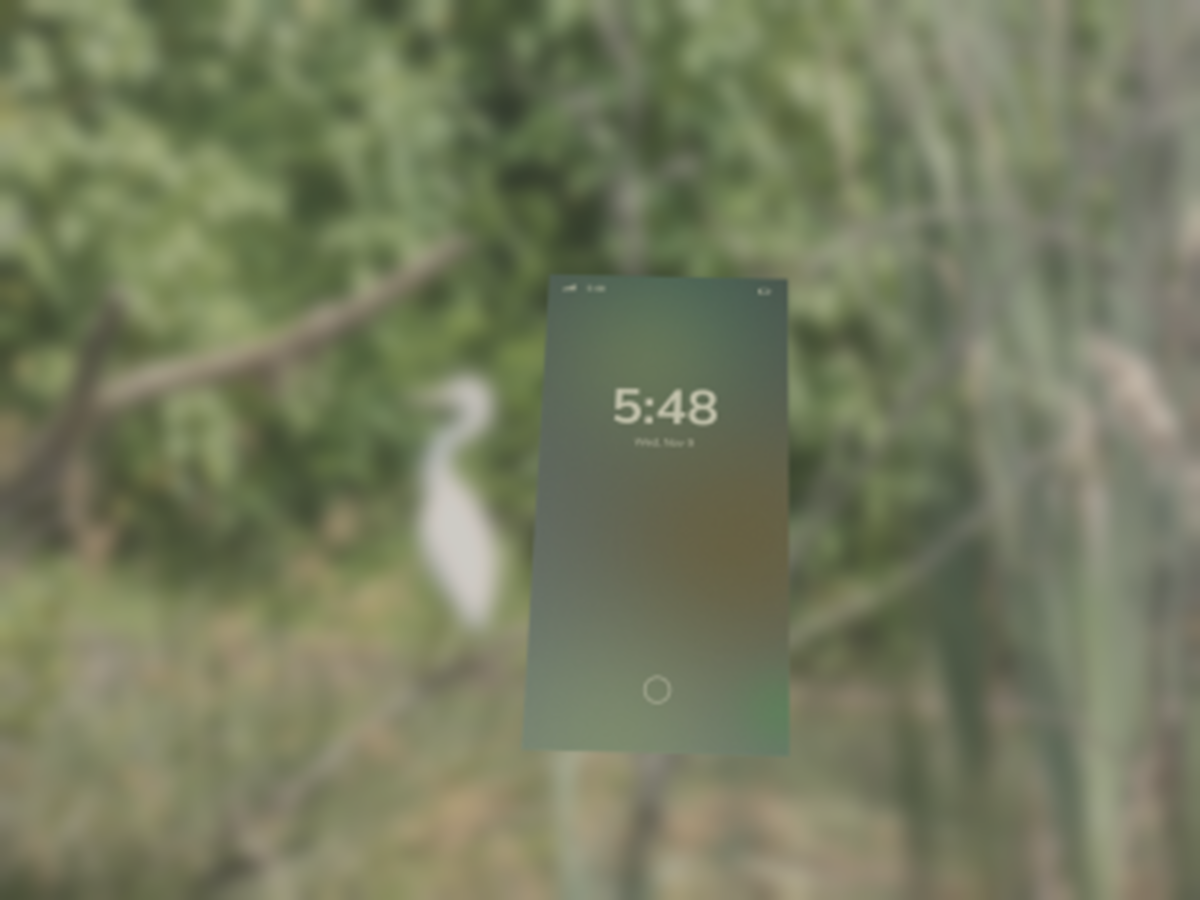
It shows 5:48
